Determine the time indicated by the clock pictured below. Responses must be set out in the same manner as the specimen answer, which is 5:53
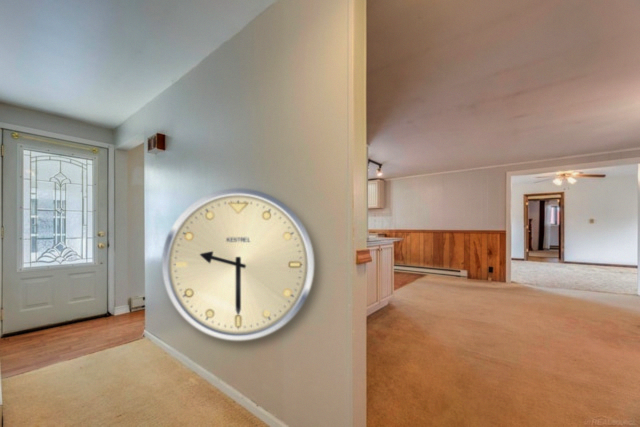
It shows 9:30
